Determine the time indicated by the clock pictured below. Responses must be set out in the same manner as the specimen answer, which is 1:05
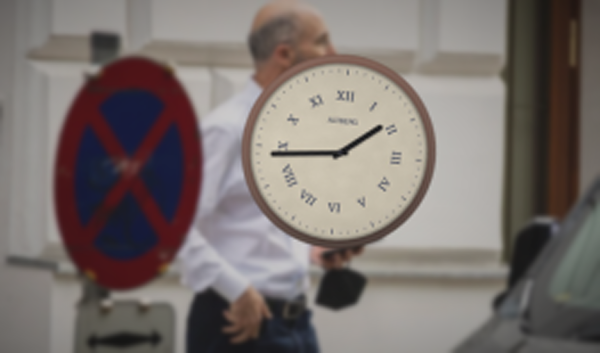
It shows 1:44
